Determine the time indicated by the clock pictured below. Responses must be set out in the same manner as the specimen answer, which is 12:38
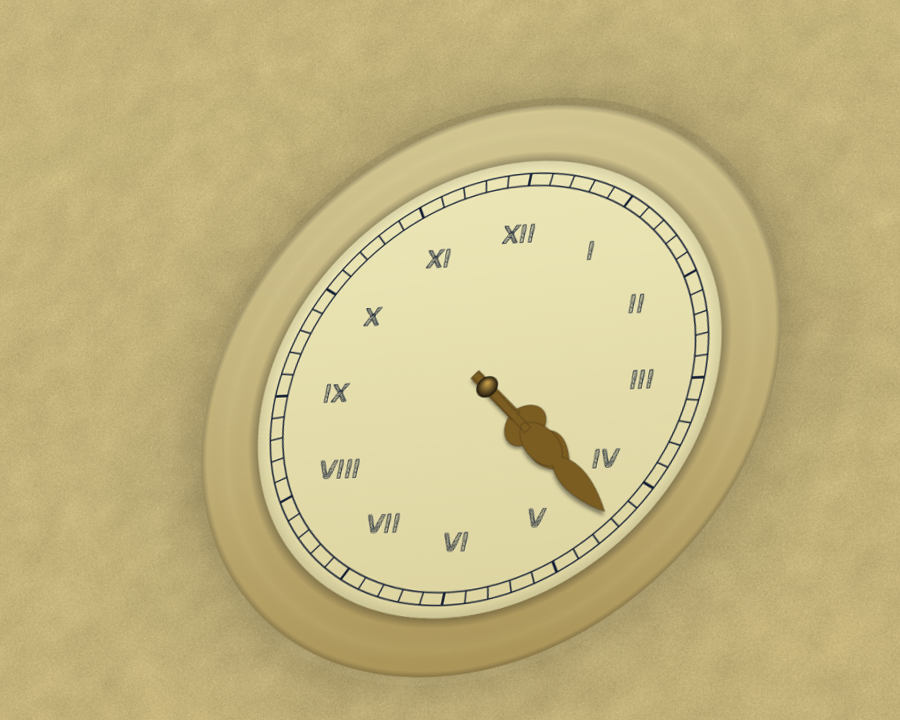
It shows 4:22
